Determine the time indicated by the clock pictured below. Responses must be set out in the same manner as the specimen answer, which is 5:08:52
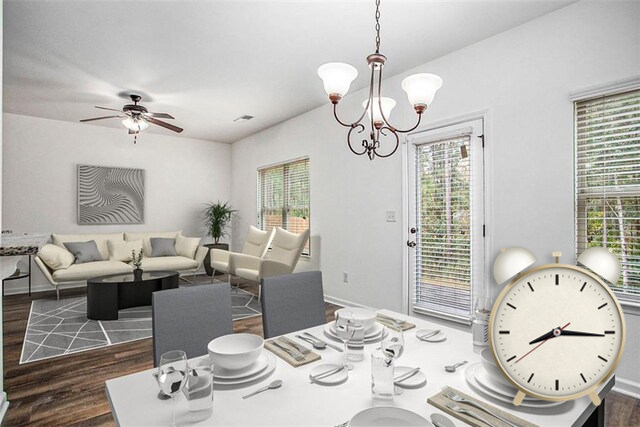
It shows 8:15:39
